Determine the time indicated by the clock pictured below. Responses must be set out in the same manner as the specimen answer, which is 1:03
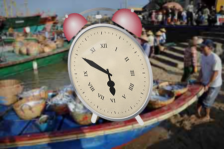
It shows 5:50
